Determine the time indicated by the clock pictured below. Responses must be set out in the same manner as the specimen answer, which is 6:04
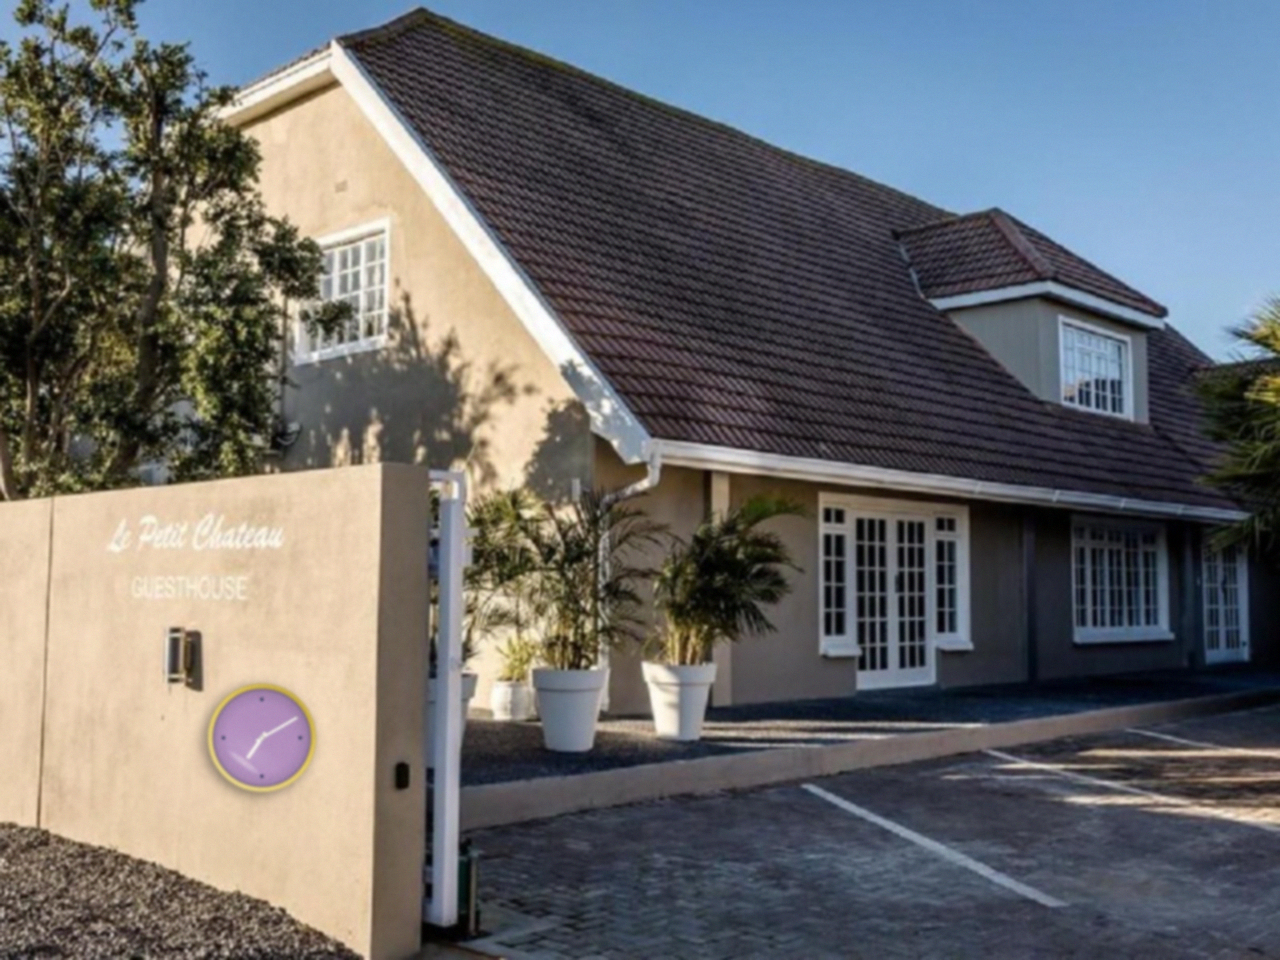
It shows 7:10
